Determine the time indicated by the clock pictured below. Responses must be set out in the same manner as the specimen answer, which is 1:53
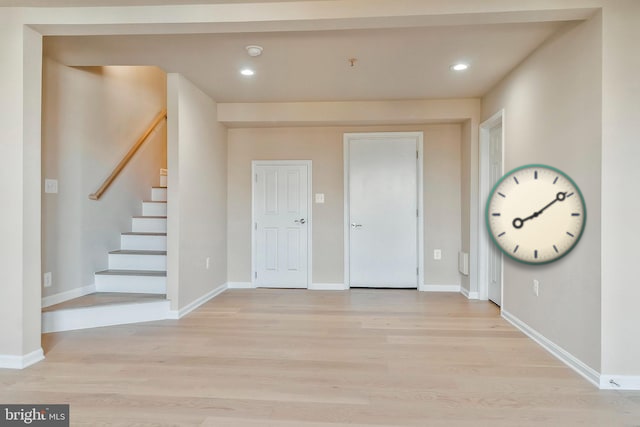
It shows 8:09
